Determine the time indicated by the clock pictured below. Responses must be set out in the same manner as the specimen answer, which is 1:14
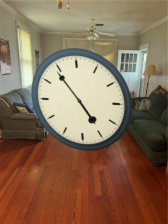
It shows 4:54
